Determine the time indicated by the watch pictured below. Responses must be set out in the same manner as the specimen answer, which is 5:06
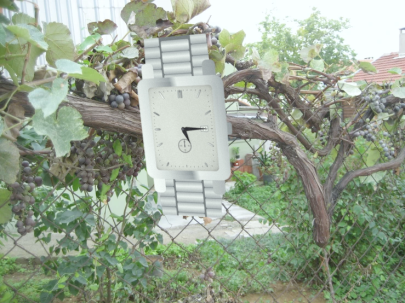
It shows 5:15
